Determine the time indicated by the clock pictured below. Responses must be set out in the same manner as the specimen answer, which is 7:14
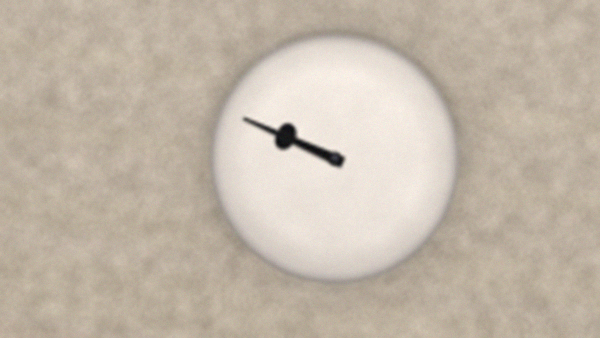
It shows 9:49
